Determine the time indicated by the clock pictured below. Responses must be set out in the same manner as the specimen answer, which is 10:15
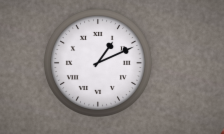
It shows 1:11
